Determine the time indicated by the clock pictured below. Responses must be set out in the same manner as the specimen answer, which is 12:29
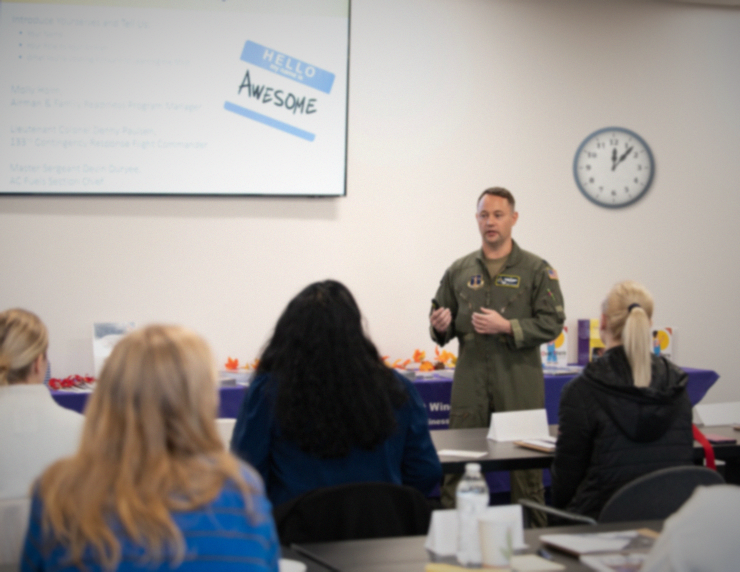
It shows 12:07
